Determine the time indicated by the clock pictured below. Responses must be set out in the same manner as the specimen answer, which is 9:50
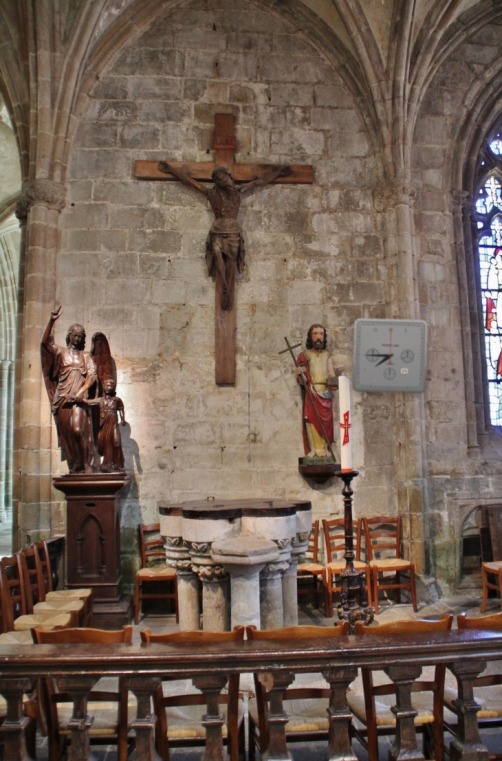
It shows 7:45
